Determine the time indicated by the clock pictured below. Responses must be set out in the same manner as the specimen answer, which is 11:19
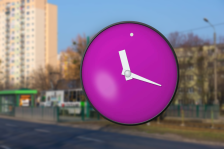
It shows 11:17
